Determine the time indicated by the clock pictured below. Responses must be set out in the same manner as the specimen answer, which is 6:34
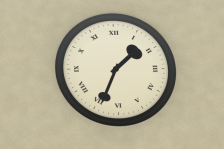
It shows 1:34
